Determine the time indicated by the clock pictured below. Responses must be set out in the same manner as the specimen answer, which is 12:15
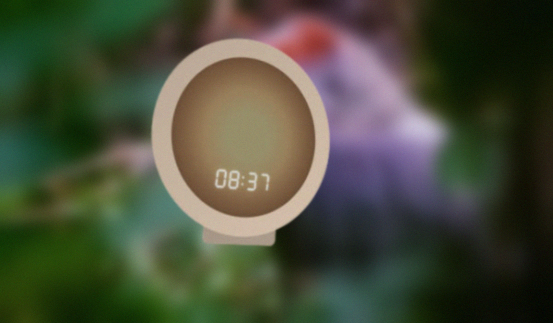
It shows 8:37
